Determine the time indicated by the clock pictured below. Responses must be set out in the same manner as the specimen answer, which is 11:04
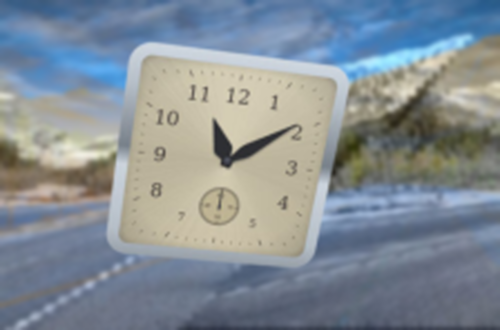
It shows 11:09
